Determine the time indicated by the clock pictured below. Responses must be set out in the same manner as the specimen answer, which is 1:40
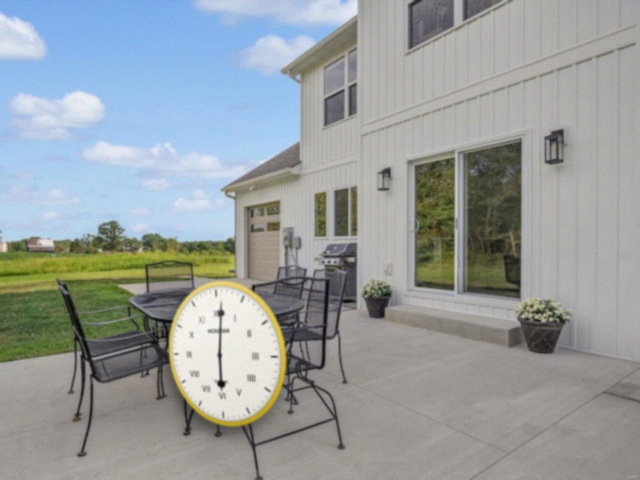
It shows 6:01
